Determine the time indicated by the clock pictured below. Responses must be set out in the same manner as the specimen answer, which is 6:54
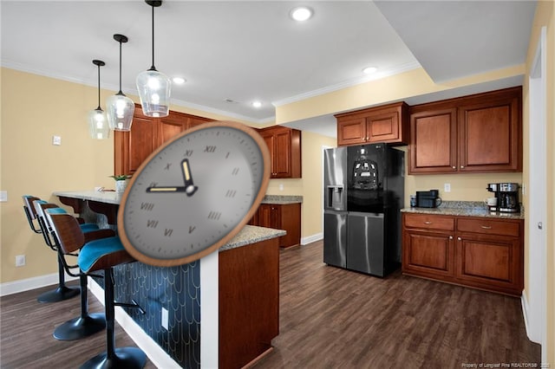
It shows 10:44
